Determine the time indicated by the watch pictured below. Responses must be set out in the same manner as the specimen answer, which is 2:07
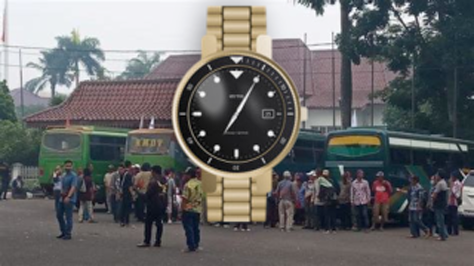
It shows 7:05
